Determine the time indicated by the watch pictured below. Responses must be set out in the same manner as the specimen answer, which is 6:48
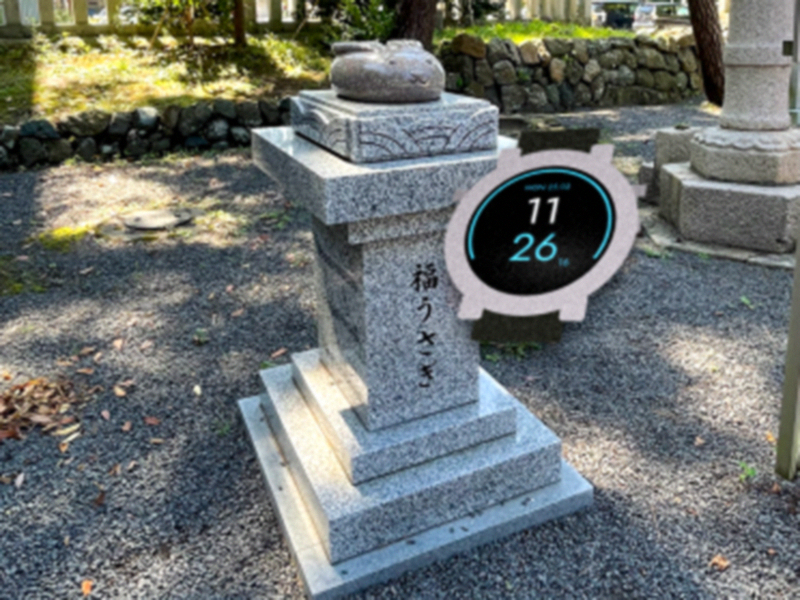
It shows 11:26
